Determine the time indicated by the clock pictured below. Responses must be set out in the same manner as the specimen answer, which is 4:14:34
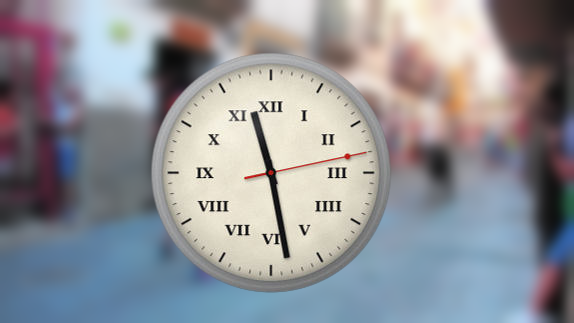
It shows 11:28:13
